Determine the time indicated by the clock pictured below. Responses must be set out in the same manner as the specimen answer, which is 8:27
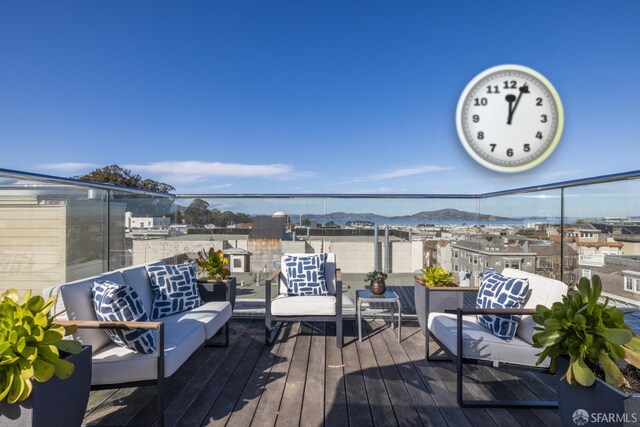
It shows 12:04
